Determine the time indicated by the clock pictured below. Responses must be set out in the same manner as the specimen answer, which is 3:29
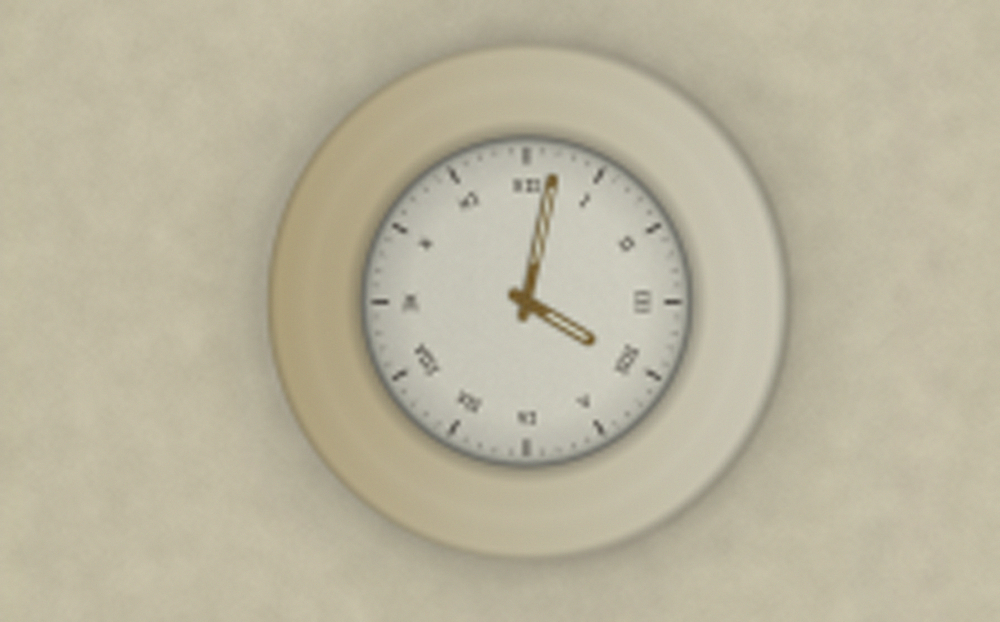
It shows 4:02
